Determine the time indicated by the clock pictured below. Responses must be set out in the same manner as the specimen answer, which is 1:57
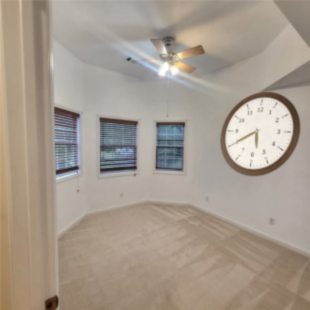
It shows 5:40
